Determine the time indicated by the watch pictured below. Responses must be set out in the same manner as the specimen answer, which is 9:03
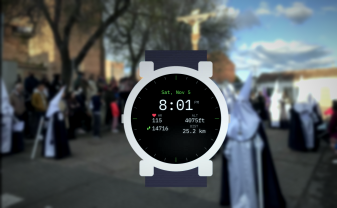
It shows 8:01
